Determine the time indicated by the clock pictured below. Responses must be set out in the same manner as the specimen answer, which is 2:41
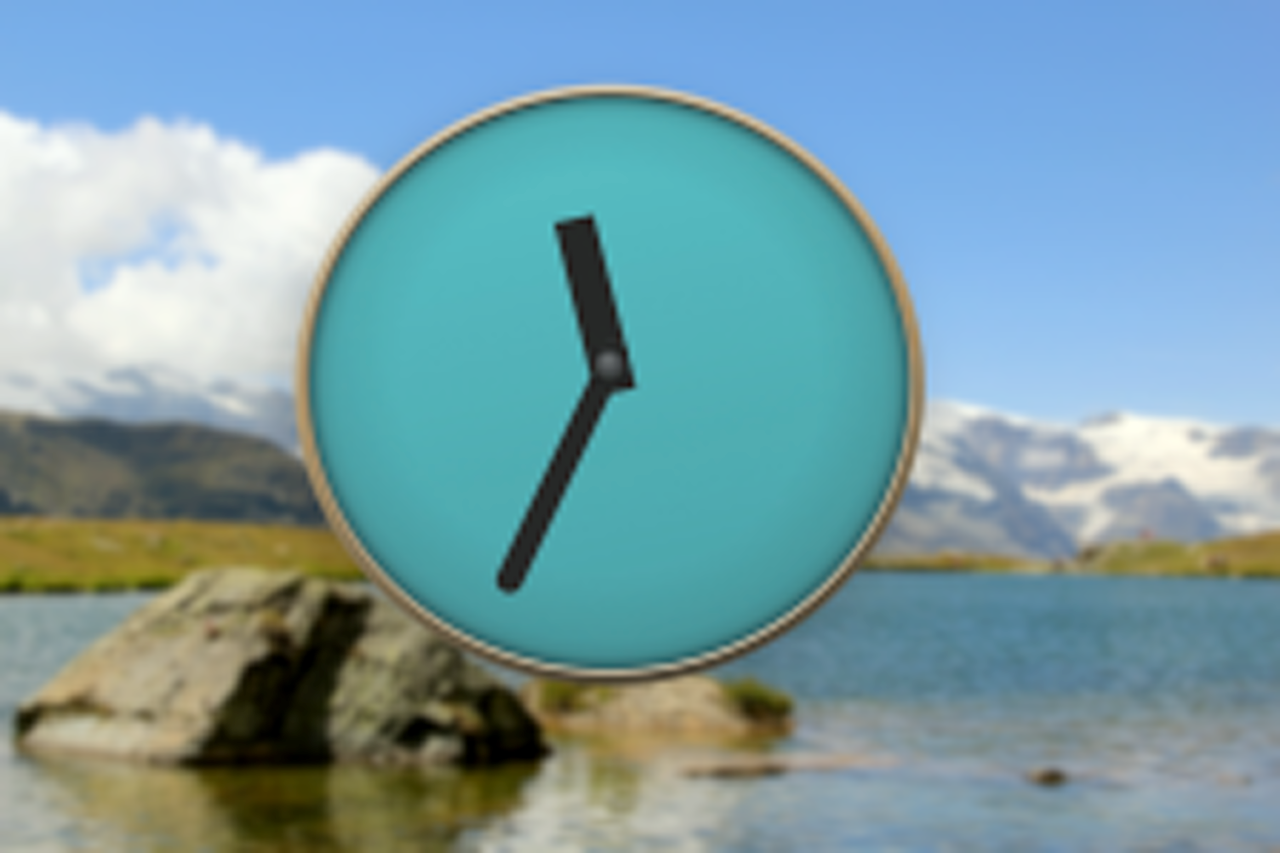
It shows 11:34
